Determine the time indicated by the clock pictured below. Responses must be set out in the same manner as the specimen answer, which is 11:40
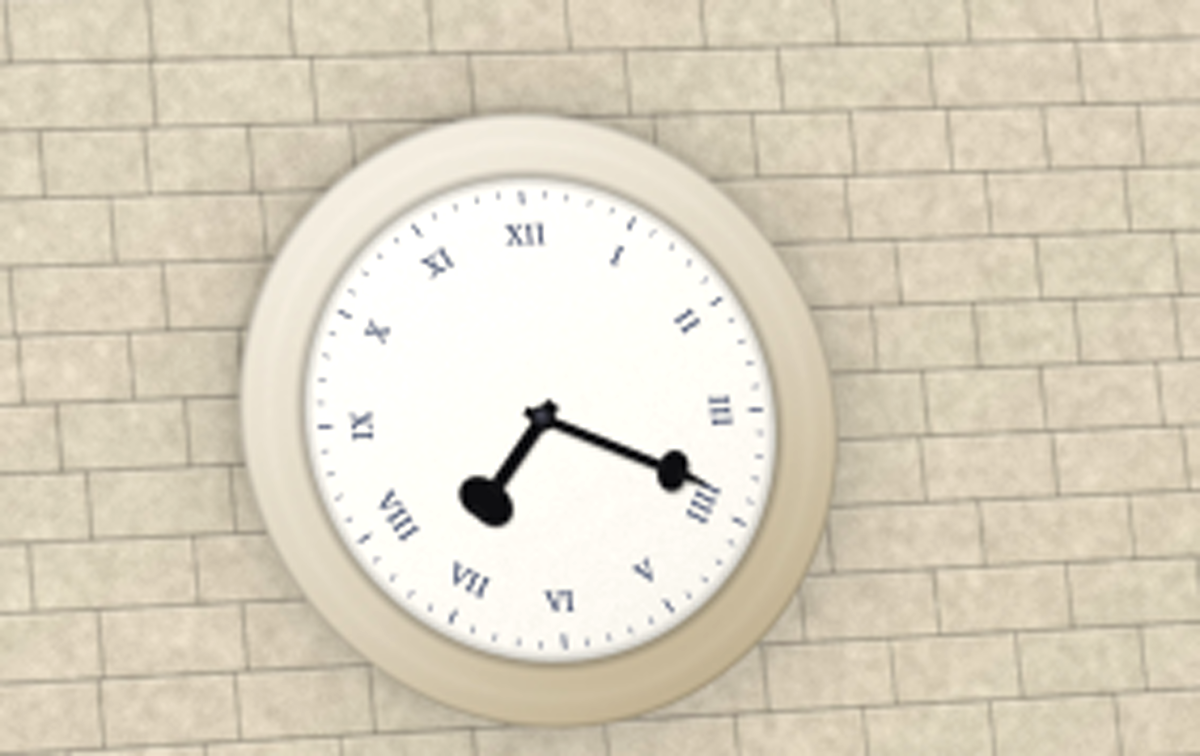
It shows 7:19
